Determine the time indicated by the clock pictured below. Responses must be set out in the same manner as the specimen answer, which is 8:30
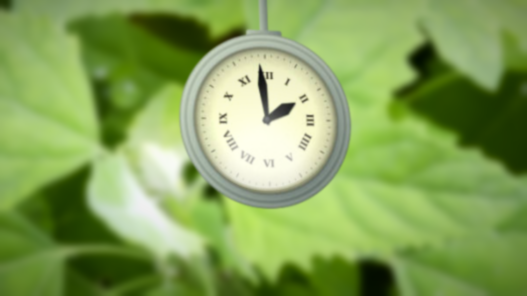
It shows 1:59
